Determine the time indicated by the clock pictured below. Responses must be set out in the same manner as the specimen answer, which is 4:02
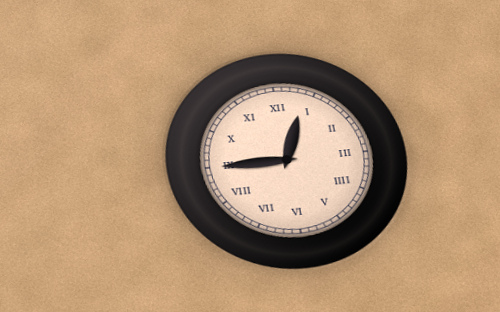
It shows 12:45
